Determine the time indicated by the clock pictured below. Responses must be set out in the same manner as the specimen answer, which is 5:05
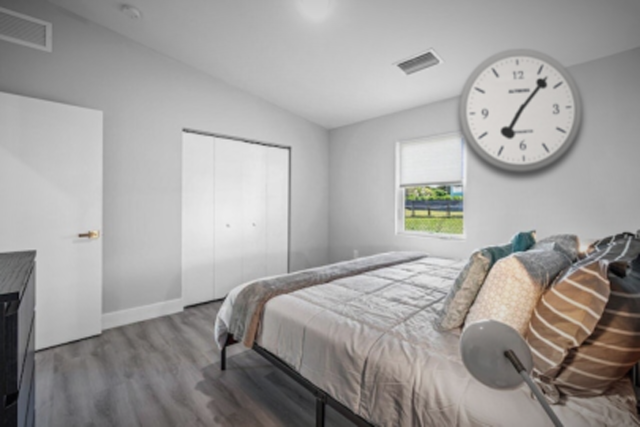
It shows 7:07
